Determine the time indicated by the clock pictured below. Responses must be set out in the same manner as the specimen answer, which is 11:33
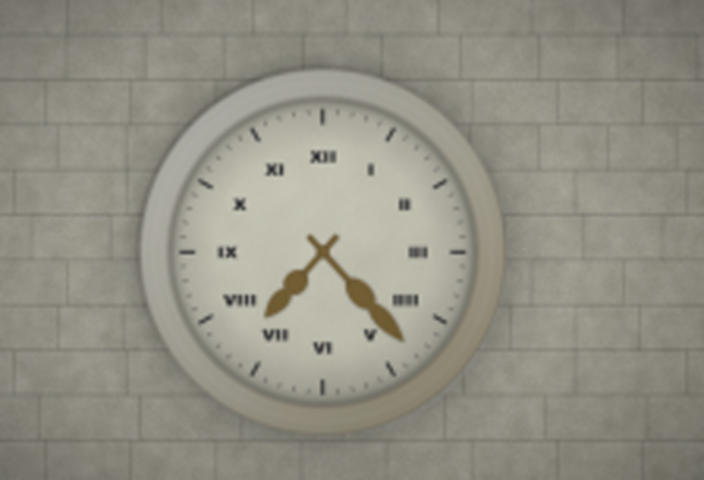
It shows 7:23
